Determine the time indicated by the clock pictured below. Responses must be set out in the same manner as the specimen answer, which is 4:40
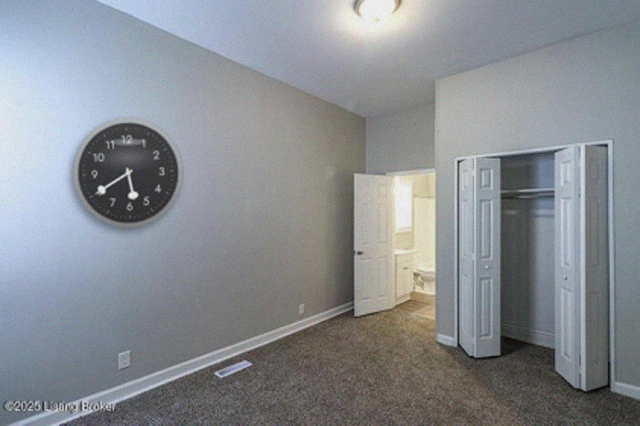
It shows 5:40
